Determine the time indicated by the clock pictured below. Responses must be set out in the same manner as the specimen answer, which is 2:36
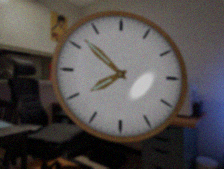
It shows 7:52
